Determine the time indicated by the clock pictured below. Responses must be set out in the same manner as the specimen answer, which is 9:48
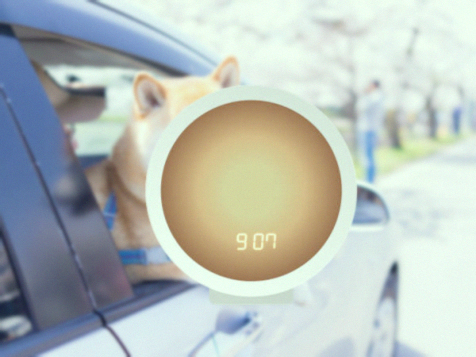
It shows 9:07
